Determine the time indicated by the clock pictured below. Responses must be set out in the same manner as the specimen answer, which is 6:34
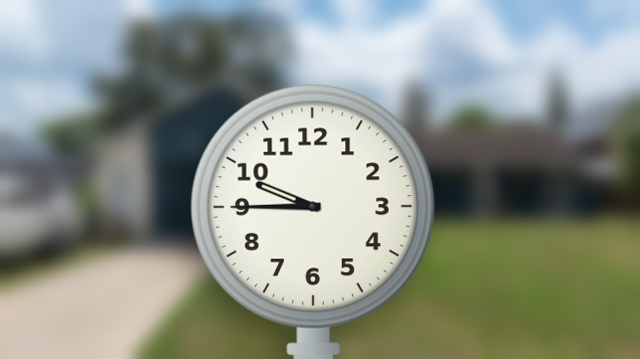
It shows 9:45
